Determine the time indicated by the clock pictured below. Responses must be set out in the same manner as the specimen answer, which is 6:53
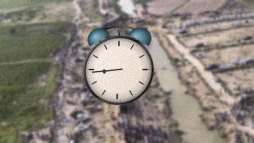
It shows 8:44
